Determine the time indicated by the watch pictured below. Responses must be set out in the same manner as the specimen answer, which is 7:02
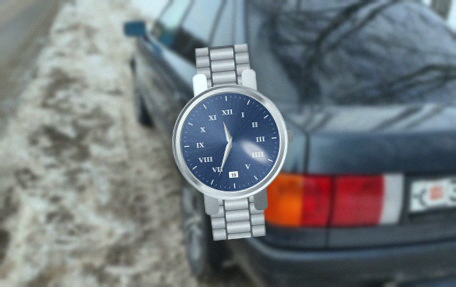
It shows 11:34
